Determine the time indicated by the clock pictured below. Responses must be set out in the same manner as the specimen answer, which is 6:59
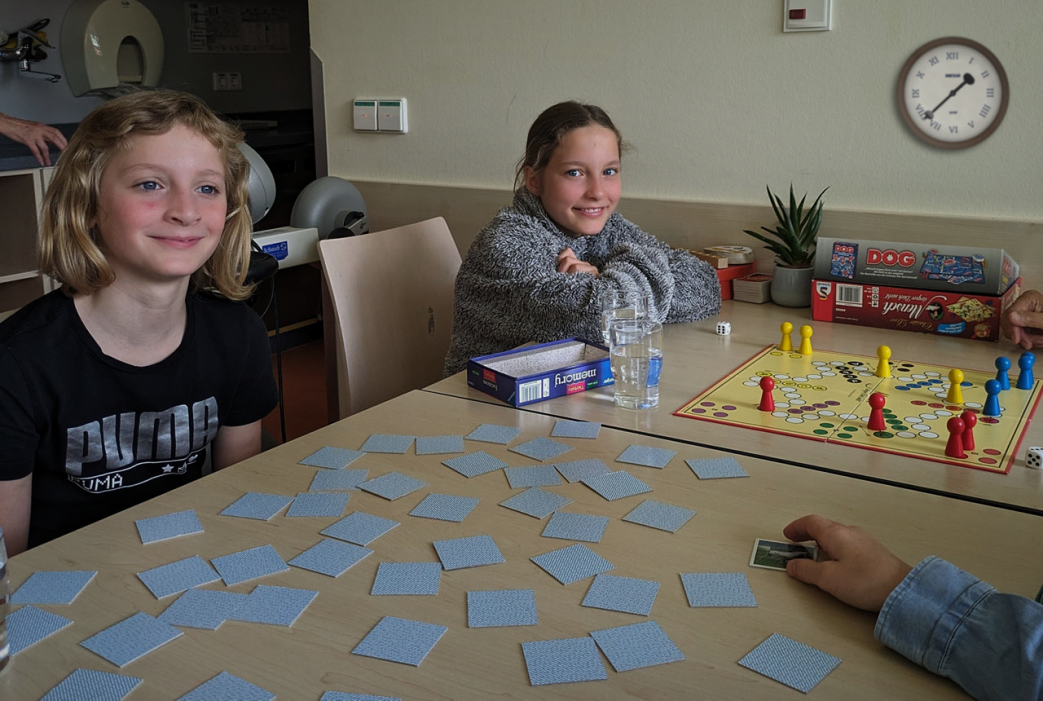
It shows 1:38
